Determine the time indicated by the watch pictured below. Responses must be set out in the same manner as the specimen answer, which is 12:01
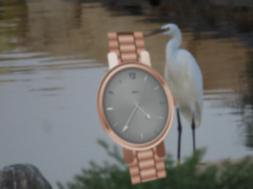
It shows 4:37
